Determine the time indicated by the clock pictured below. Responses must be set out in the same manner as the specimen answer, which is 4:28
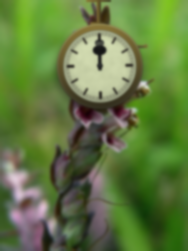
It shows 12:00
